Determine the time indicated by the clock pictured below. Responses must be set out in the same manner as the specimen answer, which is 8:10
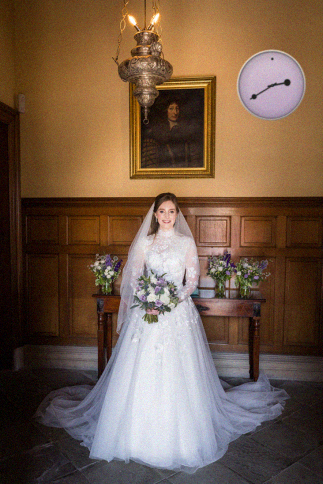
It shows 2:40
